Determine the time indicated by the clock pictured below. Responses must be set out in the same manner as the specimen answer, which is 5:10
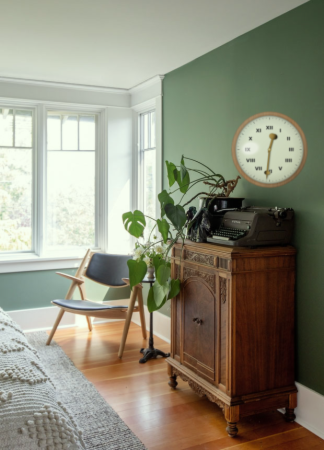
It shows 12:31
